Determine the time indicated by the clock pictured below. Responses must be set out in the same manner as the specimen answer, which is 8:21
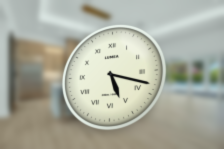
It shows 5:18
